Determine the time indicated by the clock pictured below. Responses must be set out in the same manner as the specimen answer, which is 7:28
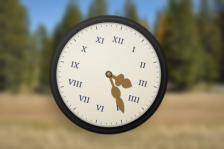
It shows 3:24
